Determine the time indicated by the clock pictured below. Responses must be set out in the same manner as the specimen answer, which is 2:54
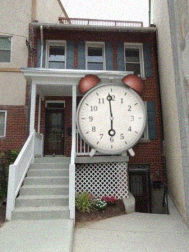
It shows 5:59
